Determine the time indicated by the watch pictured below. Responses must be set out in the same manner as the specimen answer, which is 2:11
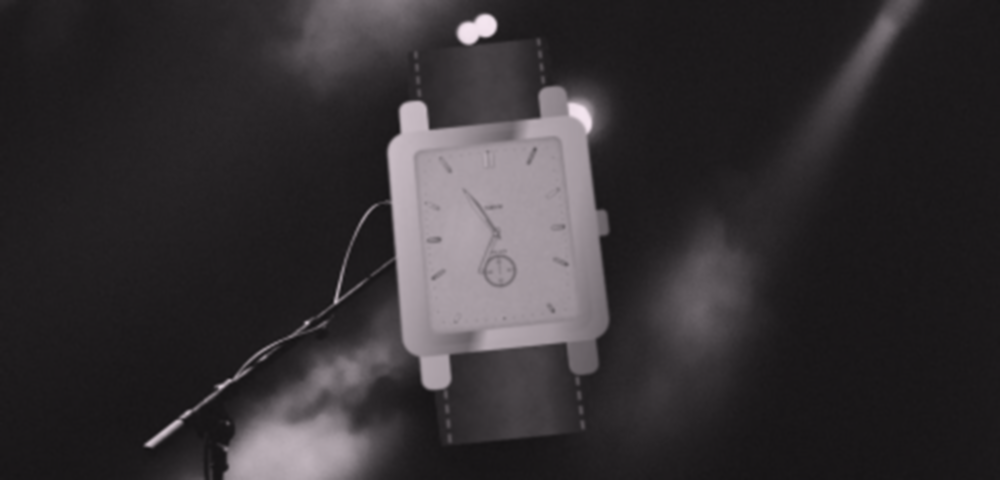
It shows 6:55
